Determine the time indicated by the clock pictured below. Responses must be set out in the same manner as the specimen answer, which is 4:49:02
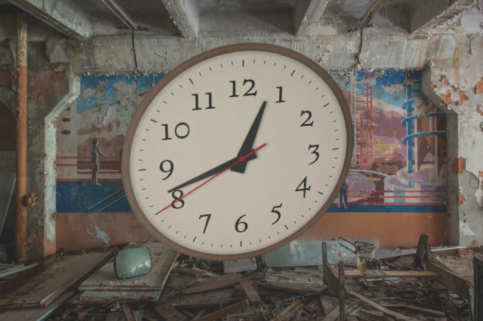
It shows 12:41:40
